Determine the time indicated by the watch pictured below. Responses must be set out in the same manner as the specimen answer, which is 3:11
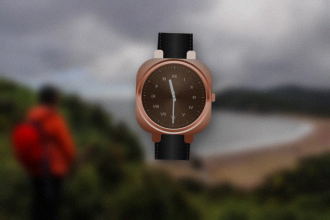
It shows 11:30
